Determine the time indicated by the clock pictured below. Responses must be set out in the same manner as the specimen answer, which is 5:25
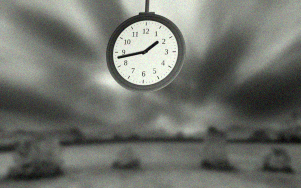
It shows 1:43
